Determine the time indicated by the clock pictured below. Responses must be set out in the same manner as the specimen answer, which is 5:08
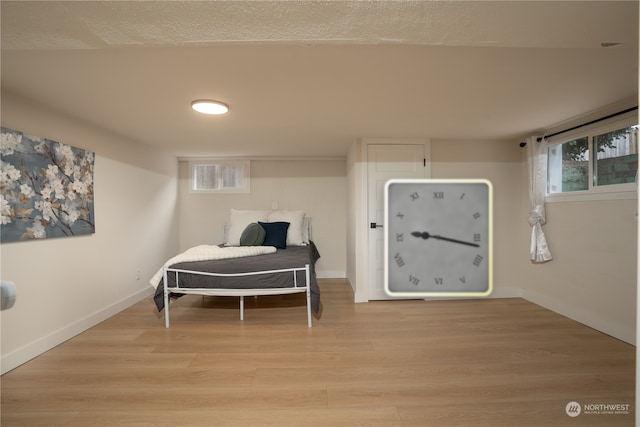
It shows 9:17
